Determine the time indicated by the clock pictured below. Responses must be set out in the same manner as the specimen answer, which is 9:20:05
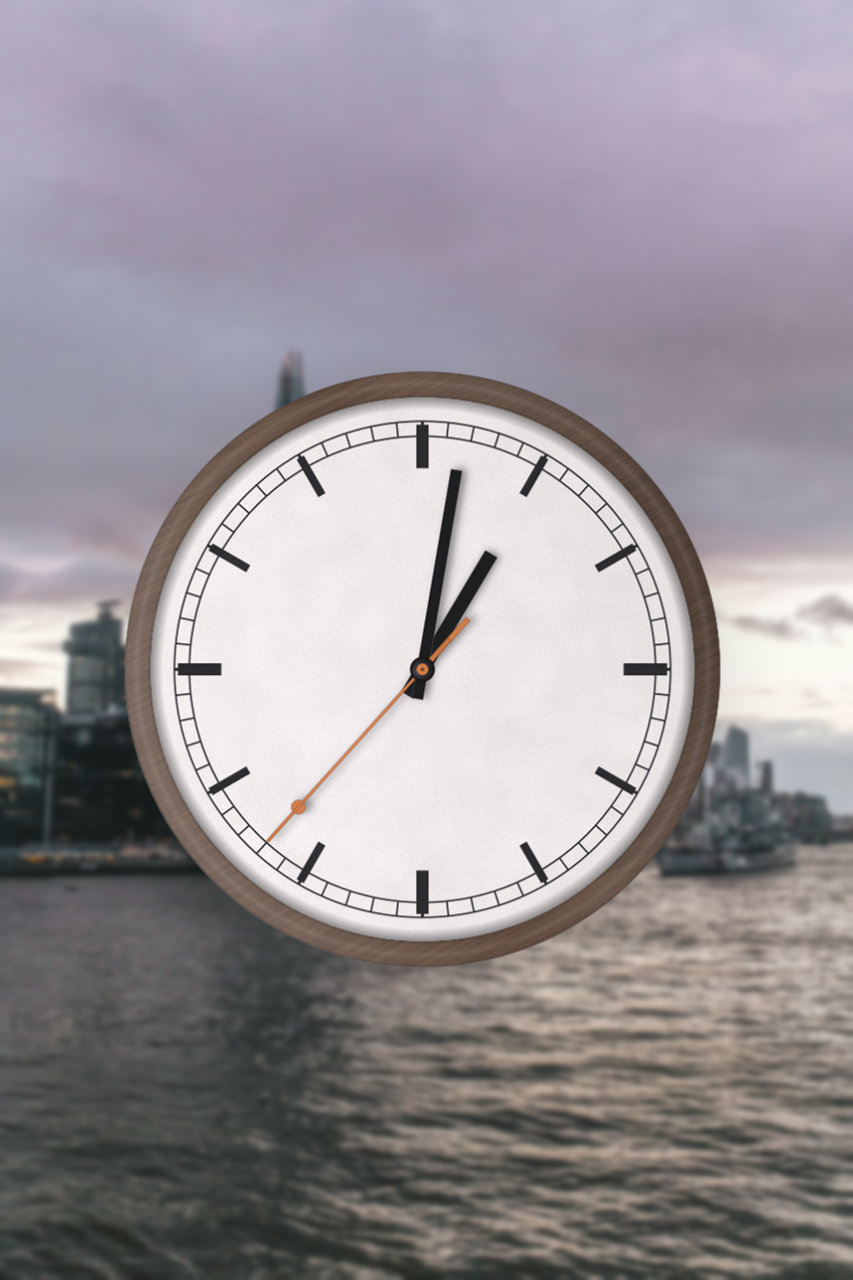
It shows 1:01:37
